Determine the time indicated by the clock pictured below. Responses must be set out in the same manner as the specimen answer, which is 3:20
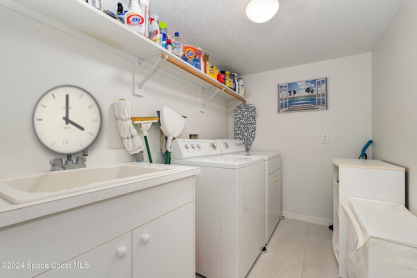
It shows 4:00
